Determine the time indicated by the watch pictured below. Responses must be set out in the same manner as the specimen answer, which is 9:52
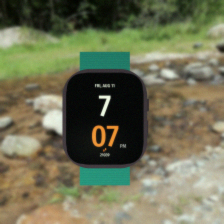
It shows 7:07
